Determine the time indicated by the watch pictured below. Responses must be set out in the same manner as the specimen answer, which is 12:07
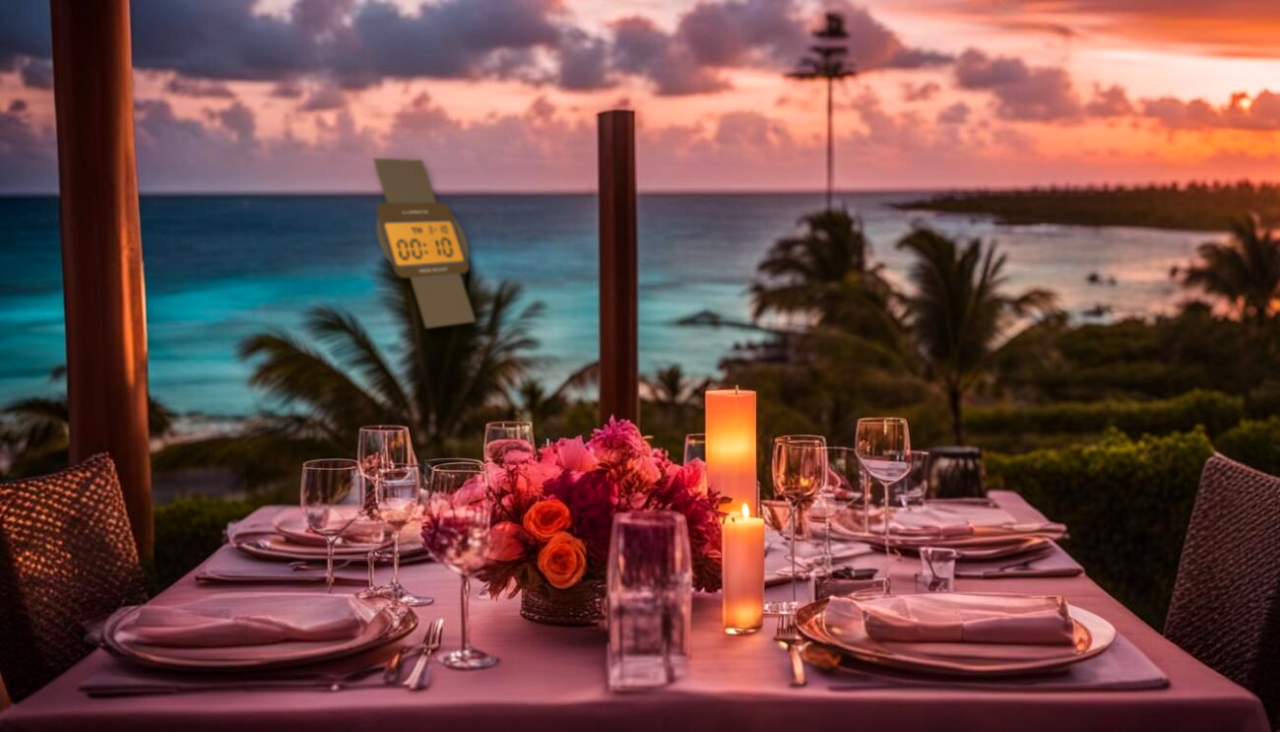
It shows 0:10
